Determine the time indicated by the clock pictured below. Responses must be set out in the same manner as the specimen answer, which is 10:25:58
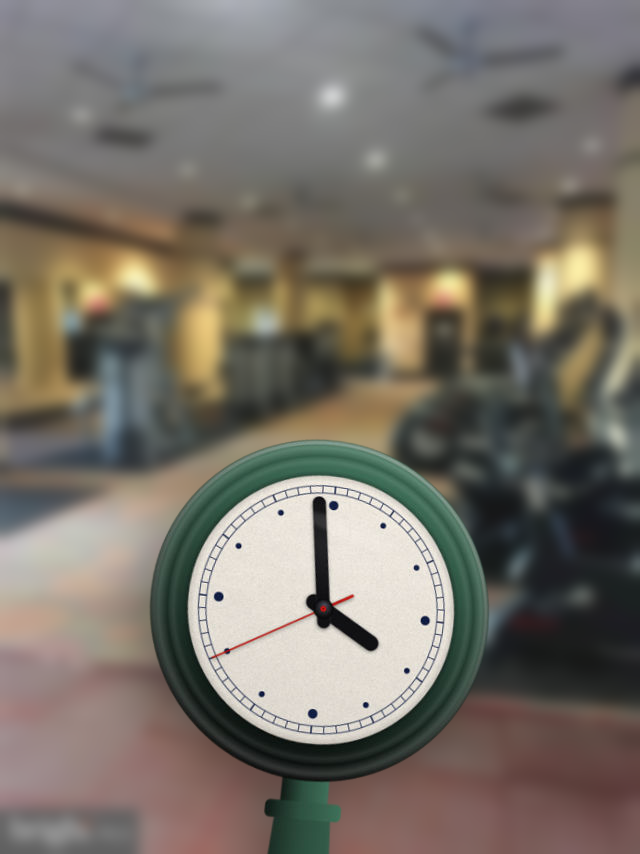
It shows 3:58:40
